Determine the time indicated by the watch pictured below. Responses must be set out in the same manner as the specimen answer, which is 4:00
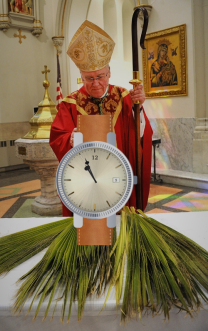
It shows 10:56
